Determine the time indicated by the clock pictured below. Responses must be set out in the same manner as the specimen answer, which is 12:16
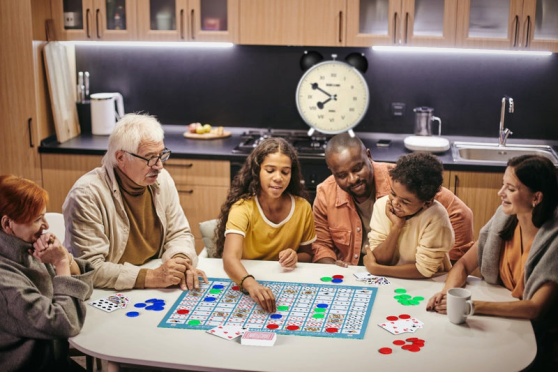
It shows 7:50
